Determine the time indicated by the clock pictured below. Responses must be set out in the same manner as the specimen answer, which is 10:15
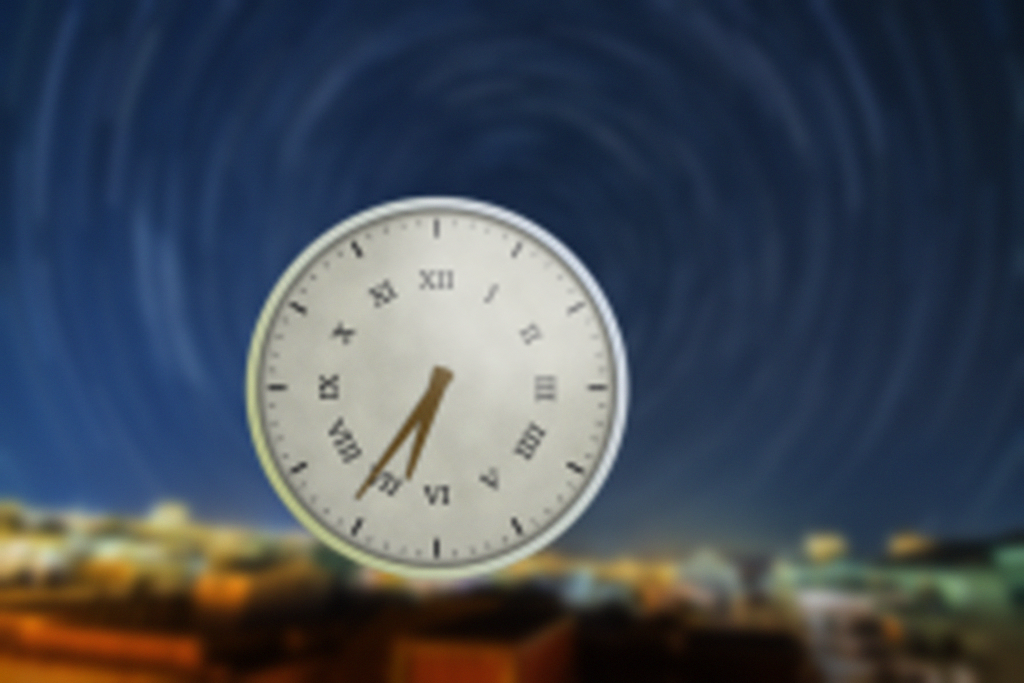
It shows 6:36
